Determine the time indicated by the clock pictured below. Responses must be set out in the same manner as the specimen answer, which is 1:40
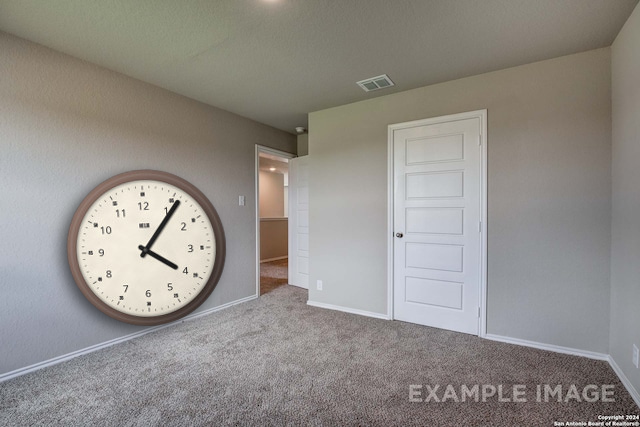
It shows 4:06
